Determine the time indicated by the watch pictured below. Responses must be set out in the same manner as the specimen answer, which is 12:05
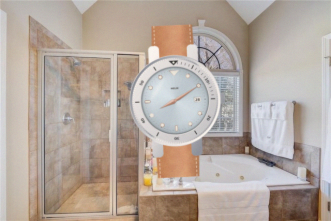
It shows 8:10
